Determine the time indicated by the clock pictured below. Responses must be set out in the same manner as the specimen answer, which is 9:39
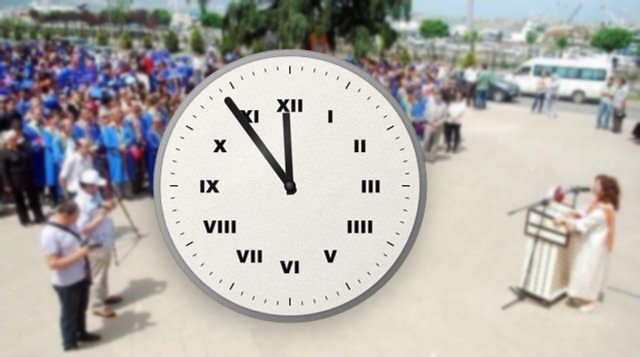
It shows 11:54
